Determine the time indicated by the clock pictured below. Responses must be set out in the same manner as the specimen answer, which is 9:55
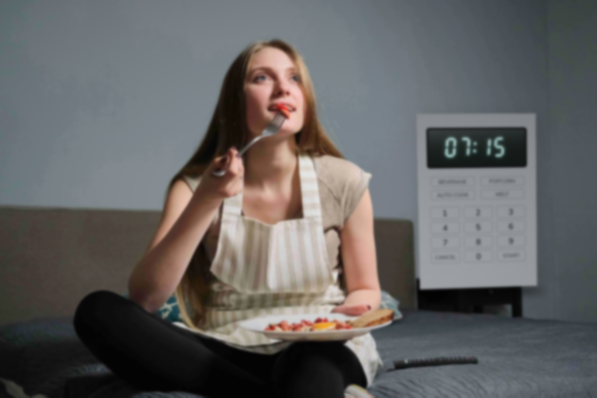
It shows 7:15
